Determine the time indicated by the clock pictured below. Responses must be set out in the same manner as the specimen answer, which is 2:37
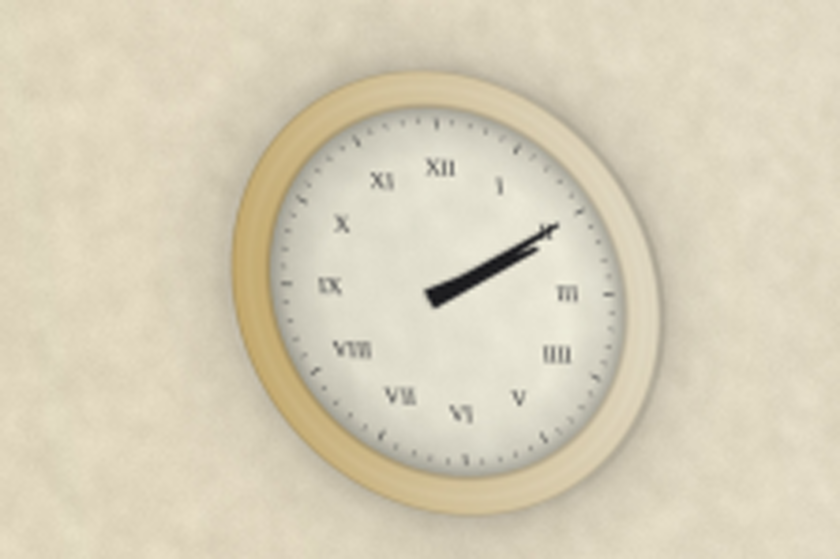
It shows 2:10
